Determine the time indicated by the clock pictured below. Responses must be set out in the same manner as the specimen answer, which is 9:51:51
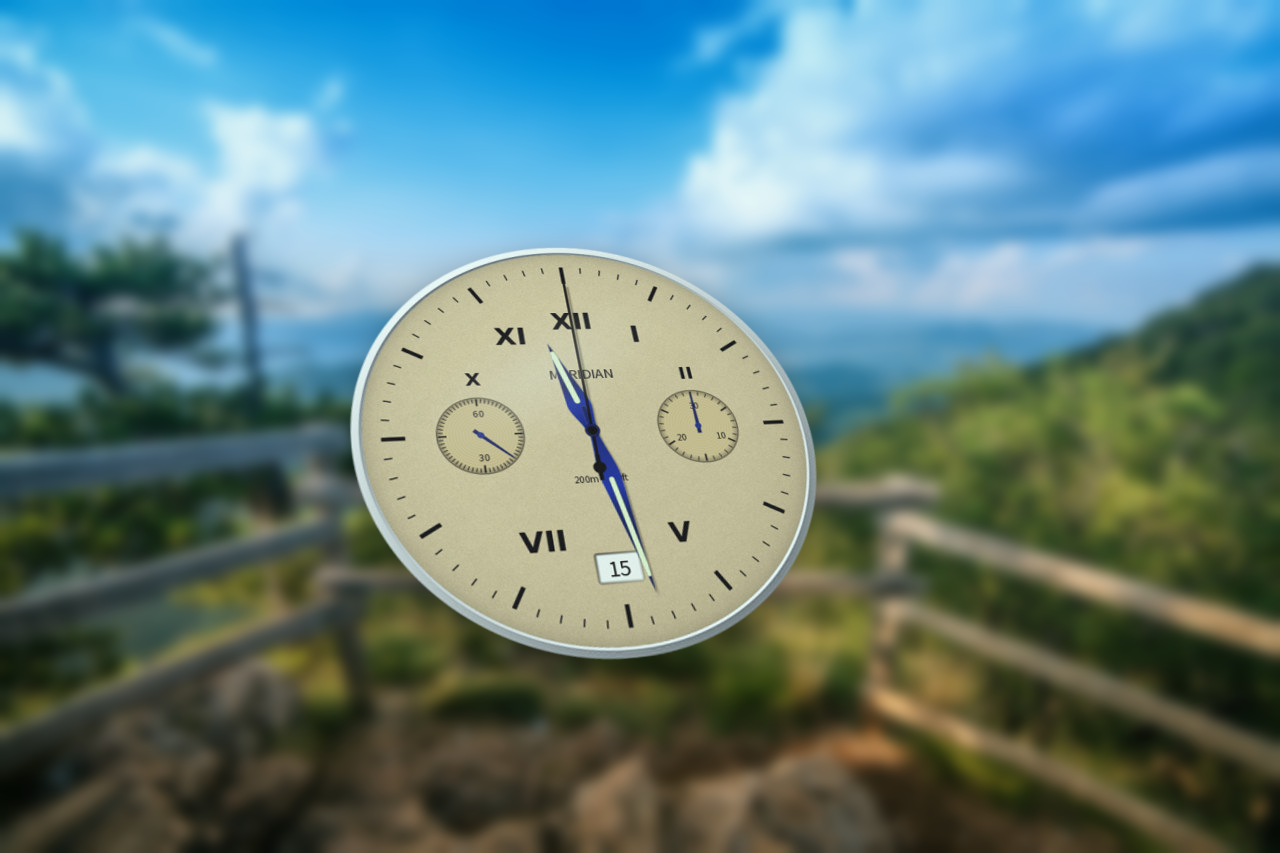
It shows 11:28:22
